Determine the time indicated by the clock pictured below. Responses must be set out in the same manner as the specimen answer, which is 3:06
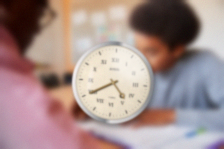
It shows 4:40
